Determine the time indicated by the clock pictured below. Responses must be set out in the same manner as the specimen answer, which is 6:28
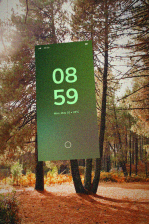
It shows 8:59
